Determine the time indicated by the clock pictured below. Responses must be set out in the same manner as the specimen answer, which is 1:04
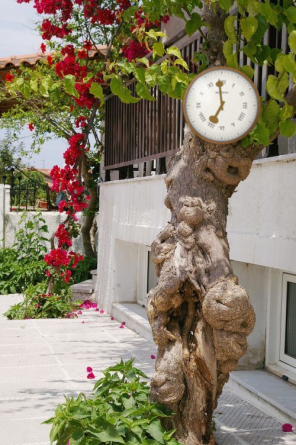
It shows 6:59
